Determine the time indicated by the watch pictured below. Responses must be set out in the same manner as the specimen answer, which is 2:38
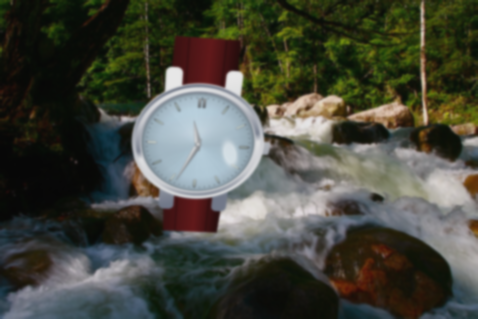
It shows 11:34
